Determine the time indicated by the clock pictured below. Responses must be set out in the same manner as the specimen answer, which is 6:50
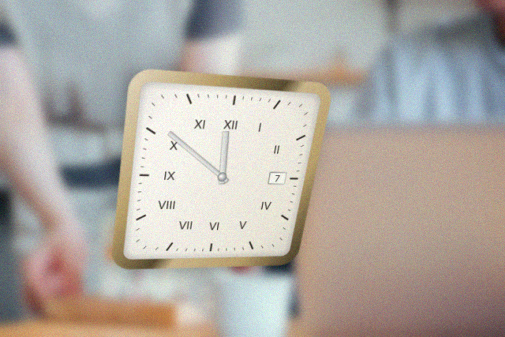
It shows 11:51
